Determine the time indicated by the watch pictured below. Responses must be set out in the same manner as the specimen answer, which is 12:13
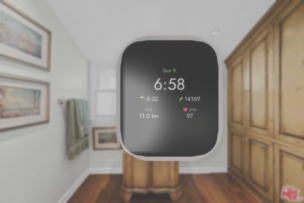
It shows 6:58
